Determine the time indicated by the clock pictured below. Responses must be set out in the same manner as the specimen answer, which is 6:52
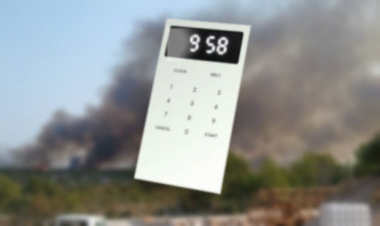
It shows 9:58
